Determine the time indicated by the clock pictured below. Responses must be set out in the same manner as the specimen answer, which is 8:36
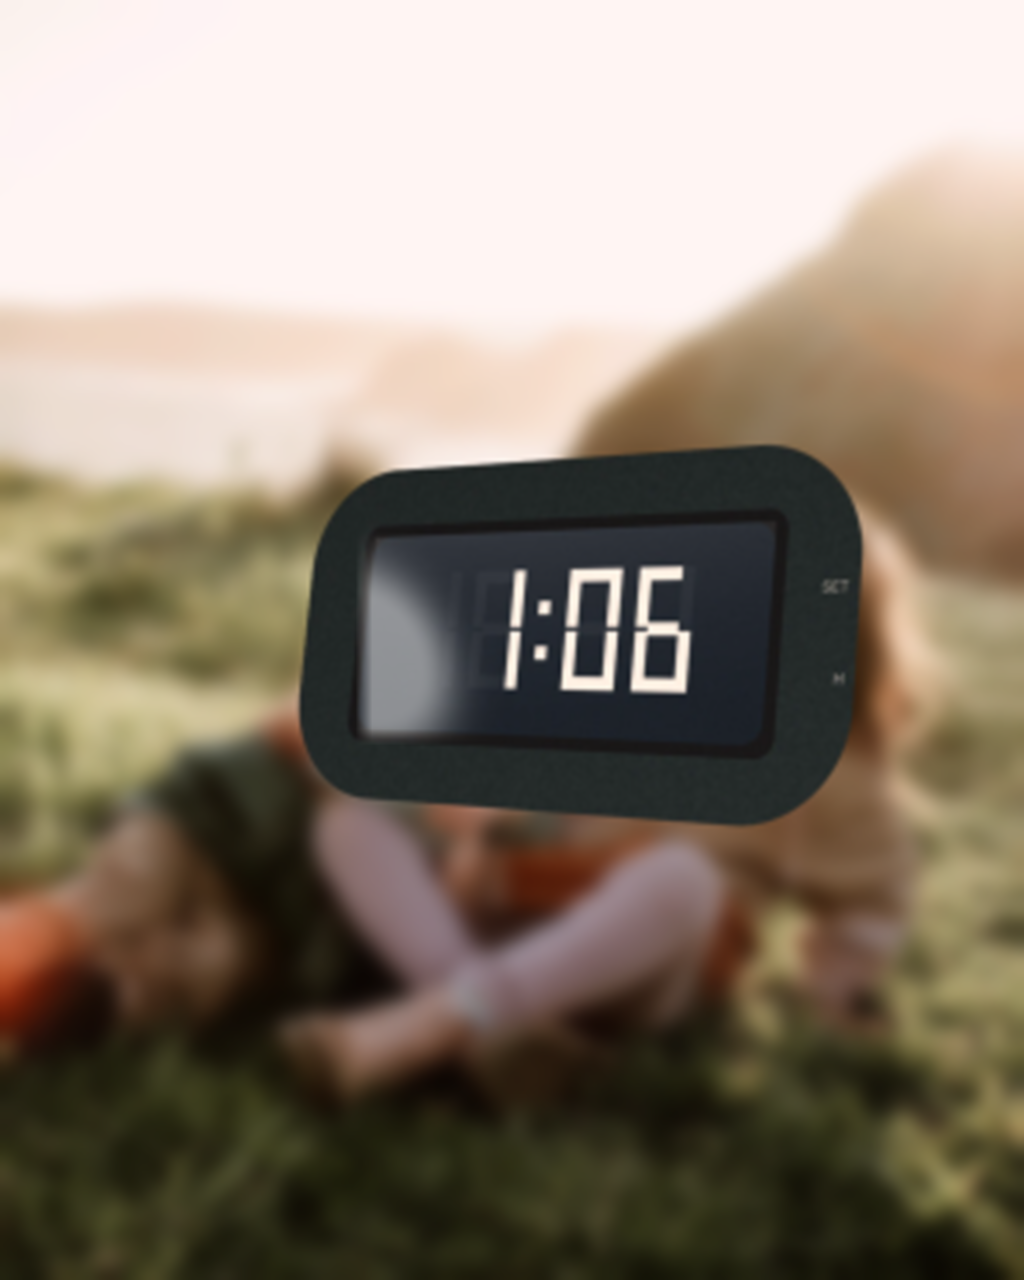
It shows 1:06
